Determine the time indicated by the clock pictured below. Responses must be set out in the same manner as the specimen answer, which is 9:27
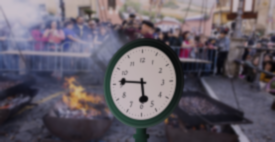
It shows 5:46
